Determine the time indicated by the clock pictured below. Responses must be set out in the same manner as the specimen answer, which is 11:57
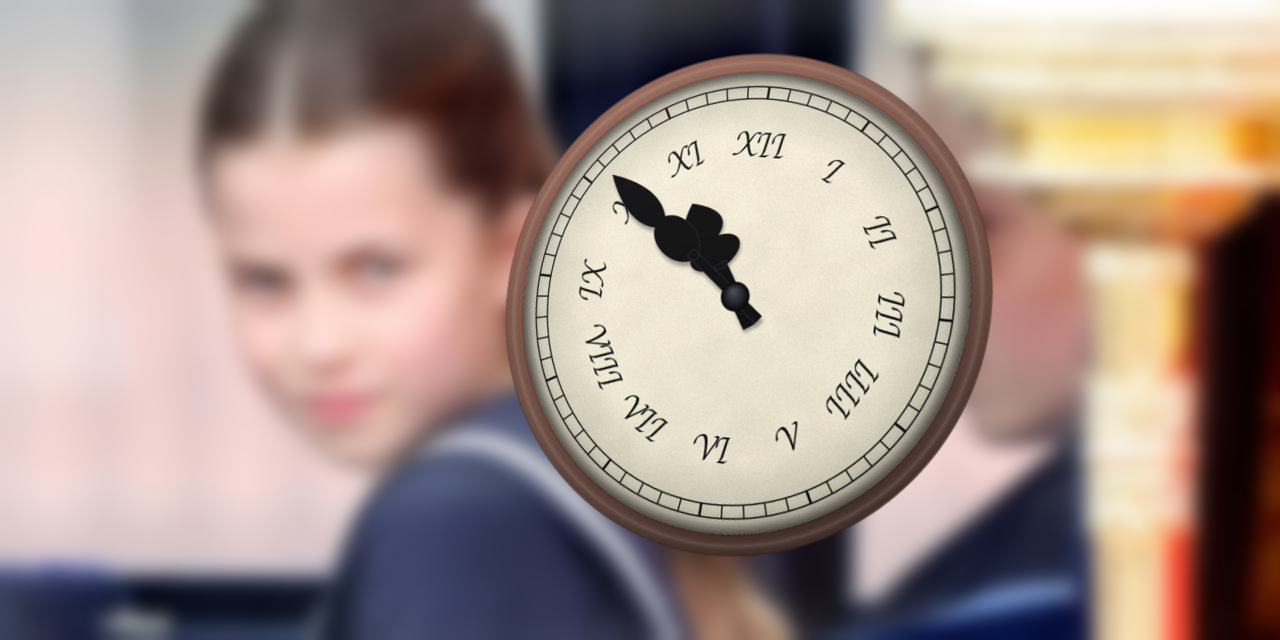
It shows 10:51
